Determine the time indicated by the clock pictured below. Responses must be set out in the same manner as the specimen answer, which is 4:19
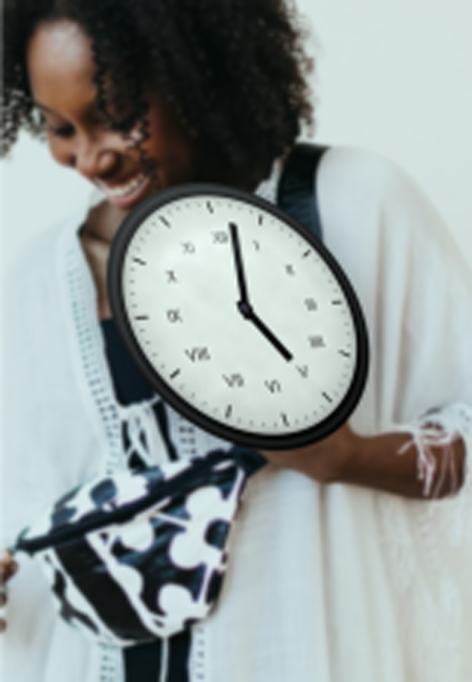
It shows 5:02
